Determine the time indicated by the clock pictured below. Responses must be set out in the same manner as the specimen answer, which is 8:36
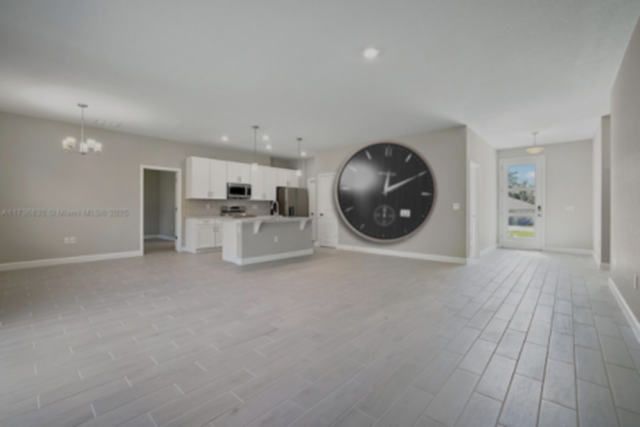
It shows 12:10
